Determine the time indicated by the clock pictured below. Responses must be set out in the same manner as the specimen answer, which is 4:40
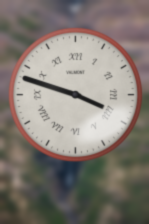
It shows 3:48
